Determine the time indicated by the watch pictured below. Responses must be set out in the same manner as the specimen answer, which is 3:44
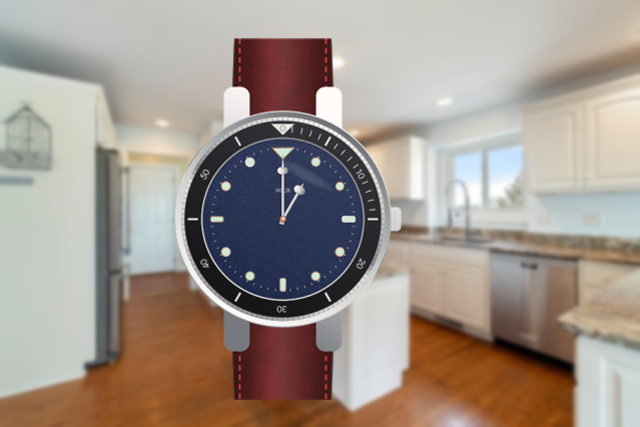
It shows 1:00
